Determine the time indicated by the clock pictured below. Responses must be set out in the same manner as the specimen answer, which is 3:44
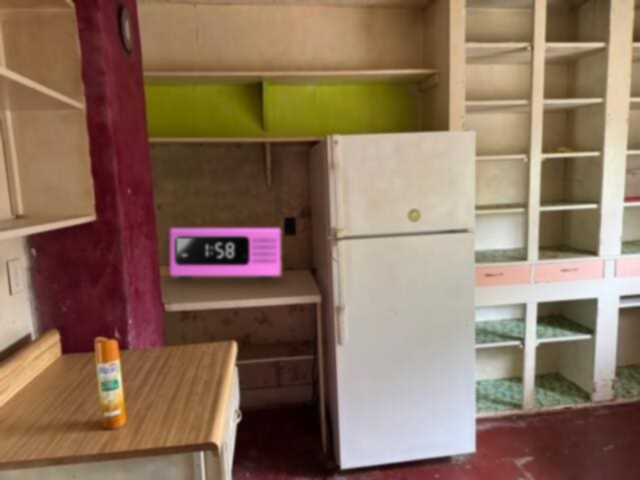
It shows 1:58
